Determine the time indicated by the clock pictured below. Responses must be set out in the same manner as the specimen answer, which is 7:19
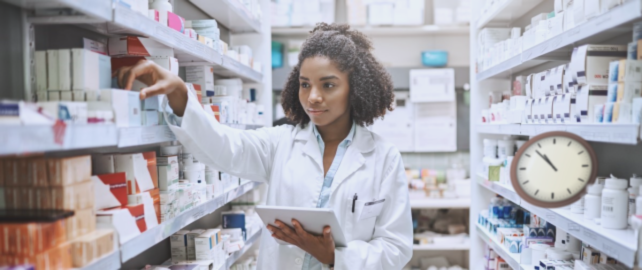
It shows 10:53
